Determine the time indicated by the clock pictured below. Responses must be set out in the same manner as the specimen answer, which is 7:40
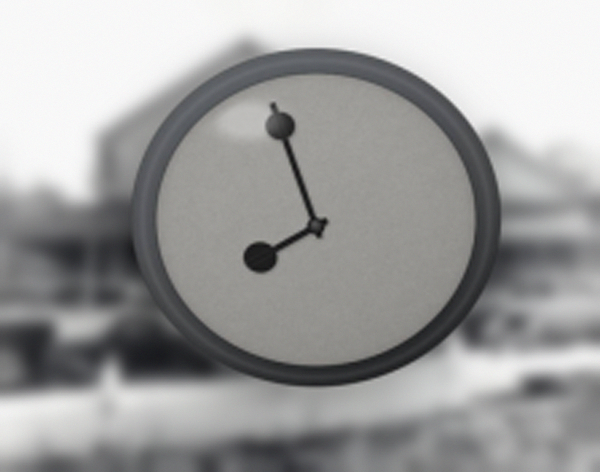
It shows 7:57
